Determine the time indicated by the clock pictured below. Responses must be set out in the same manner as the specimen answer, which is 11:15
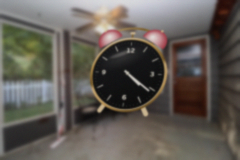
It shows 4:21
